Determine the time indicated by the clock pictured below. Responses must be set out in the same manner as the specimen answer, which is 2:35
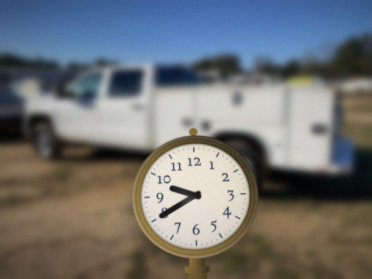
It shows 9:40
